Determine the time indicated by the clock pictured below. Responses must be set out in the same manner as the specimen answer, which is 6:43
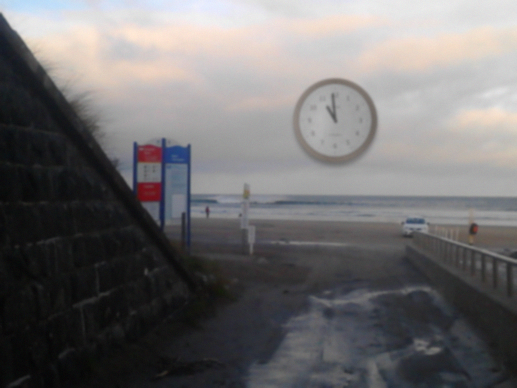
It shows 10:59
